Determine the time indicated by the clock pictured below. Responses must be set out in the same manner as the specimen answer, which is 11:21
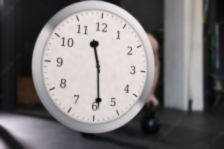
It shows 11:29
